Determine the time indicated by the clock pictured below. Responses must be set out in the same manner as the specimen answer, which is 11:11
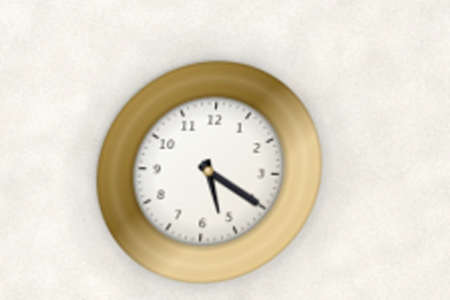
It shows 5:20
